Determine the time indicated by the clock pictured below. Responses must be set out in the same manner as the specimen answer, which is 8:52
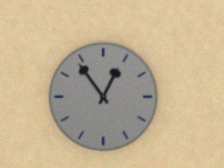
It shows 12:54
